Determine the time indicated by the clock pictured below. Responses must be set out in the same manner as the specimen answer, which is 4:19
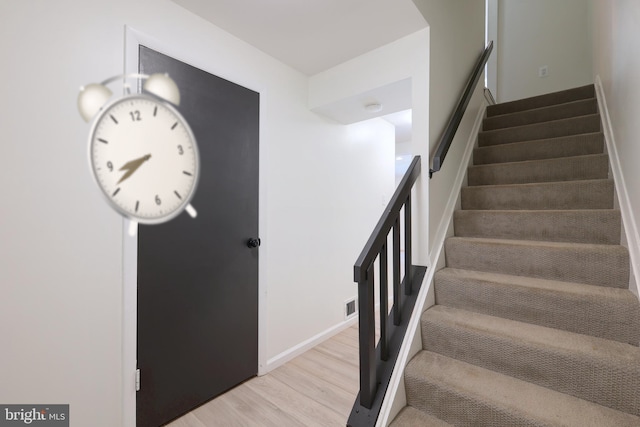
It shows 8:41
